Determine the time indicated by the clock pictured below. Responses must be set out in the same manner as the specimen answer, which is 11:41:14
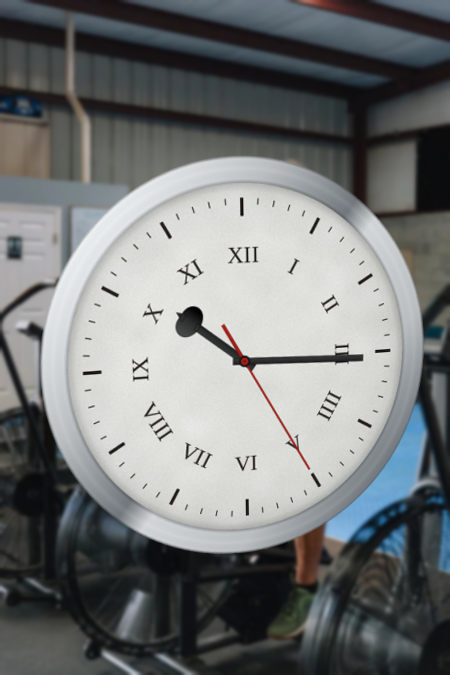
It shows 10:15:25
